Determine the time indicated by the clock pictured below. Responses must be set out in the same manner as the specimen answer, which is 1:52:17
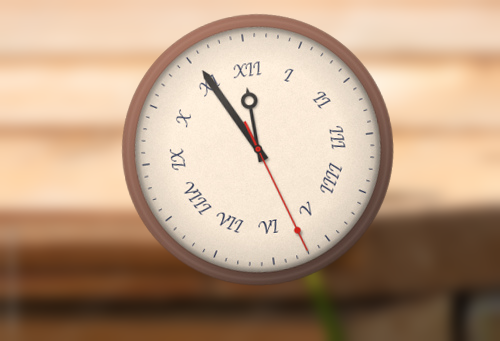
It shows 11:55:27
